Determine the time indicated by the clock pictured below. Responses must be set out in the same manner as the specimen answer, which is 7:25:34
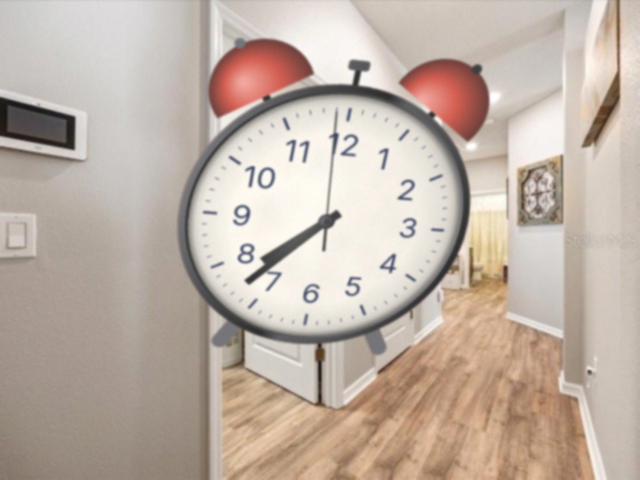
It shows 7:36:59
